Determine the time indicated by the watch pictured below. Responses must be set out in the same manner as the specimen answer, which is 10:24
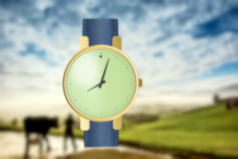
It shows 8:03
